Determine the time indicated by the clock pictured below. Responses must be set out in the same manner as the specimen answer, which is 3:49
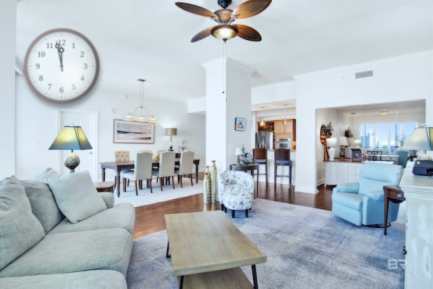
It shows 11:58
